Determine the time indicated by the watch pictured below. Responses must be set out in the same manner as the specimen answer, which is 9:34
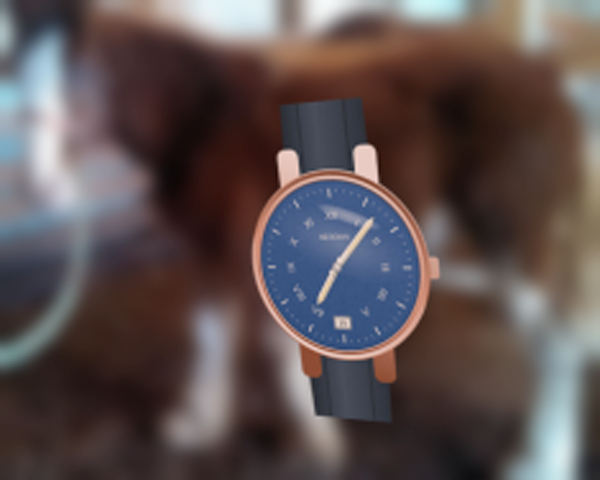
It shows 7:07
